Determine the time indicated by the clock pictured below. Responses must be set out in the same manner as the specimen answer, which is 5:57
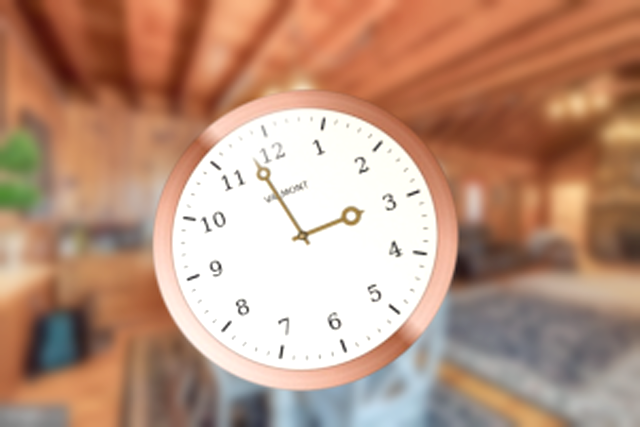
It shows 2:58
